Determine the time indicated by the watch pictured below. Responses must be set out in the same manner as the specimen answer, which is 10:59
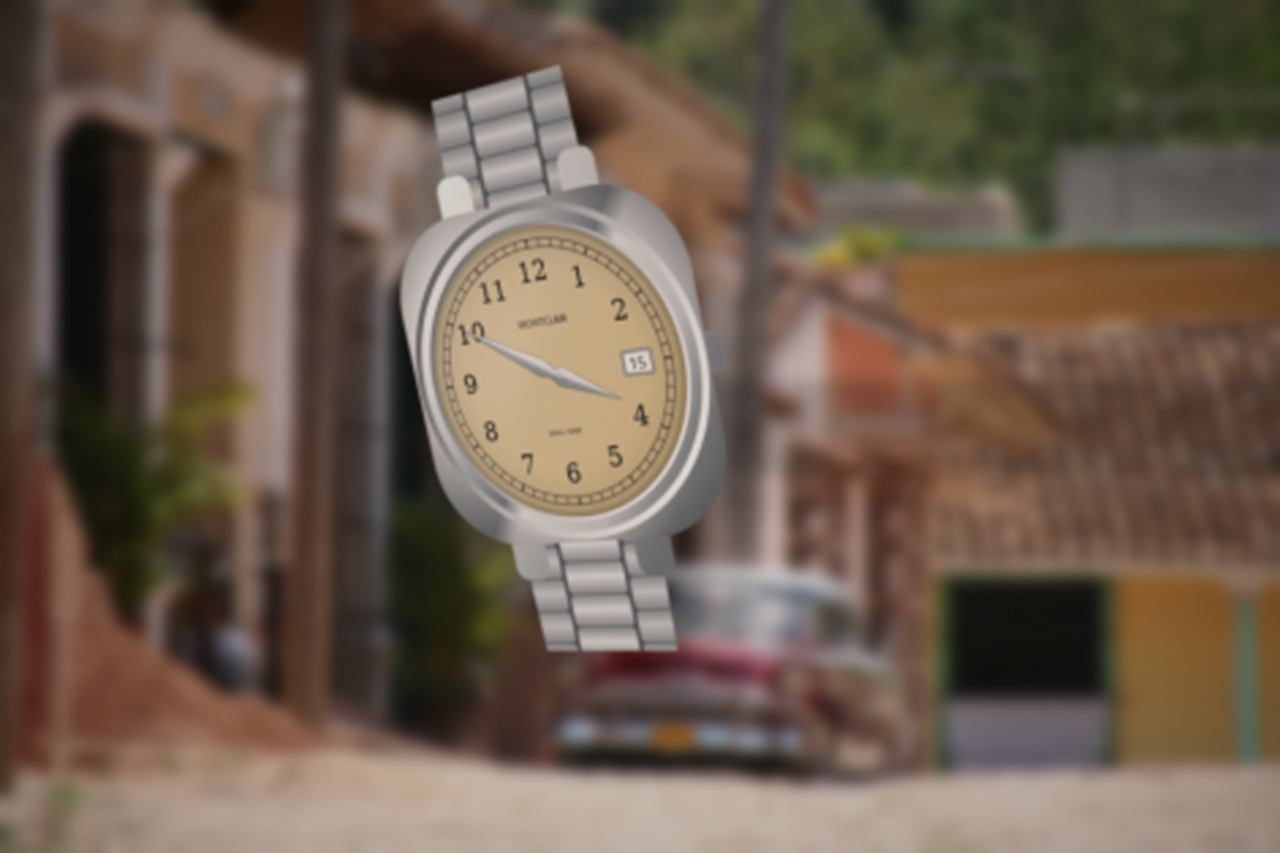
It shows 3:50
